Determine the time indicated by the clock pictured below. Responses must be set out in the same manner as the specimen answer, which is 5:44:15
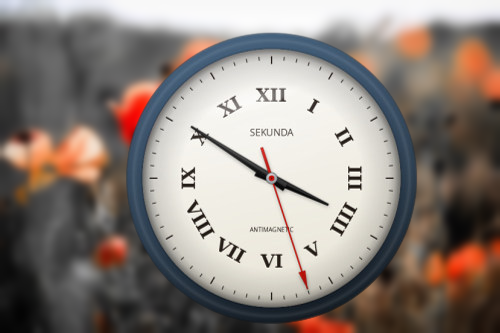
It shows 3:50:27
